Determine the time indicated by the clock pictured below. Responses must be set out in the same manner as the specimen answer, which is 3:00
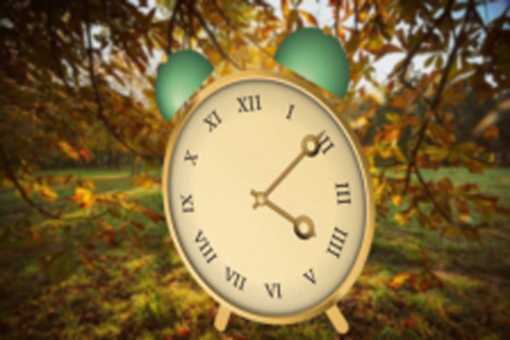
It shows 4:09
